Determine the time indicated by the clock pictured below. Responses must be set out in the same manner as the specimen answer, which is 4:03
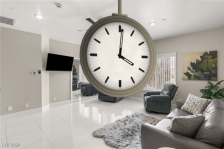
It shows 4:01
